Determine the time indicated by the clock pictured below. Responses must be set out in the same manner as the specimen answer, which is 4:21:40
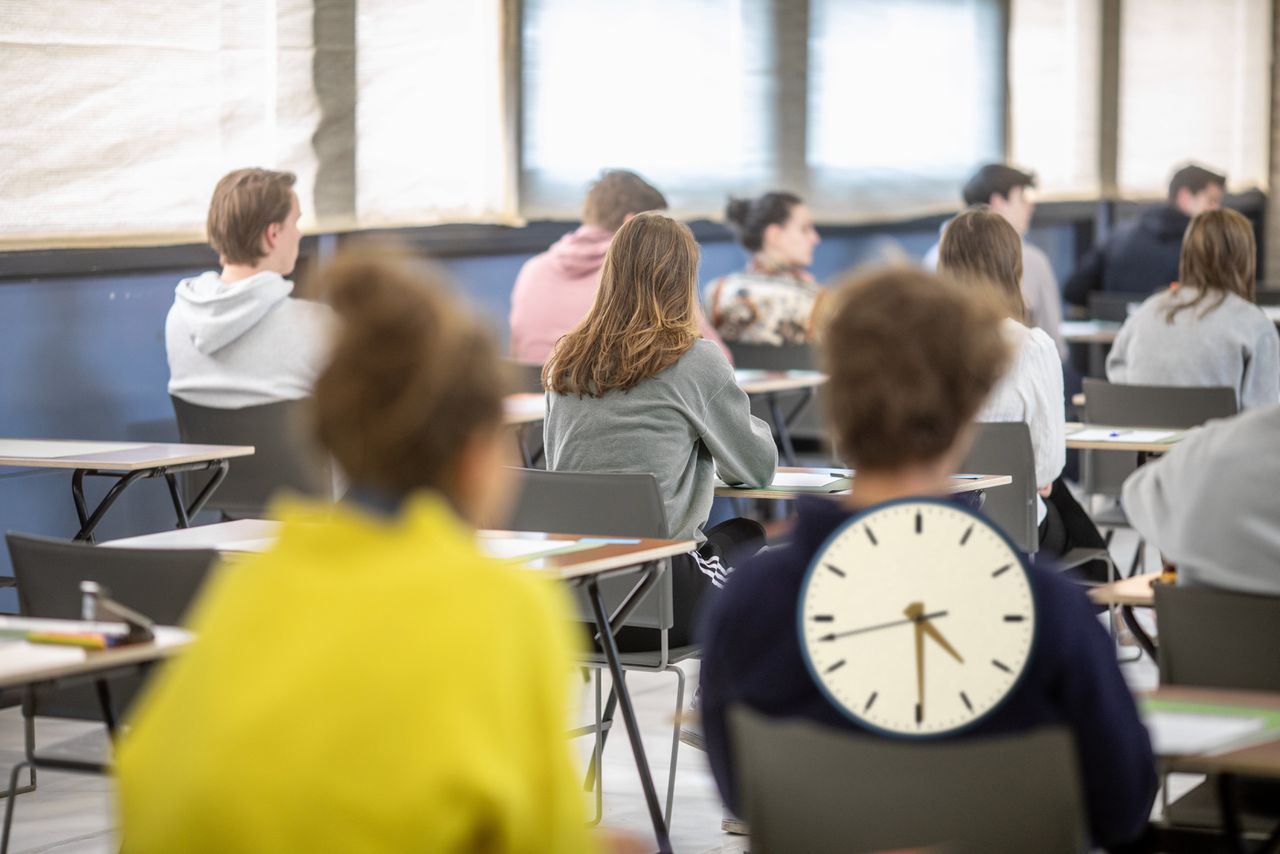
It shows 4:29:43
